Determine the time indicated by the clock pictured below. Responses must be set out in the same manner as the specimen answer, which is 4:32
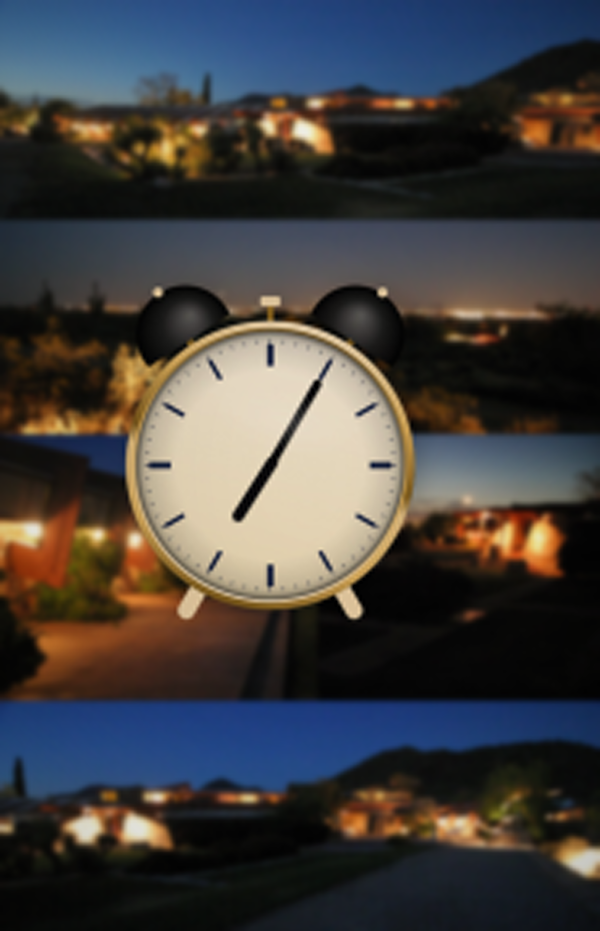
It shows 7:05
